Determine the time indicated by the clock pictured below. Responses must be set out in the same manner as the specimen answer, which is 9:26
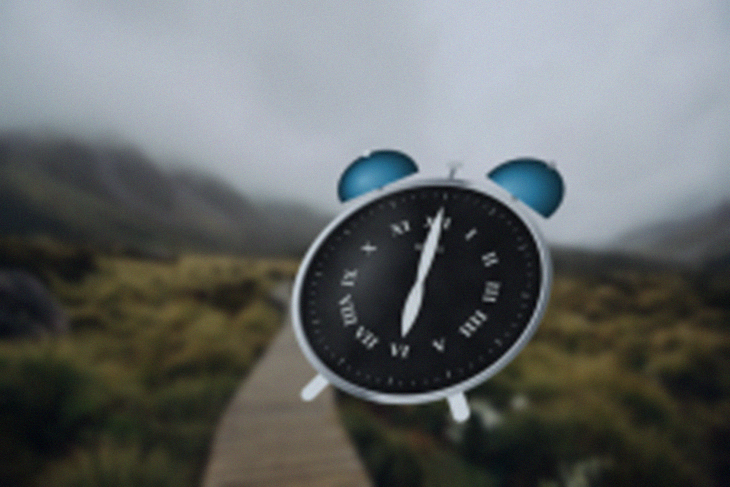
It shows 6:00
